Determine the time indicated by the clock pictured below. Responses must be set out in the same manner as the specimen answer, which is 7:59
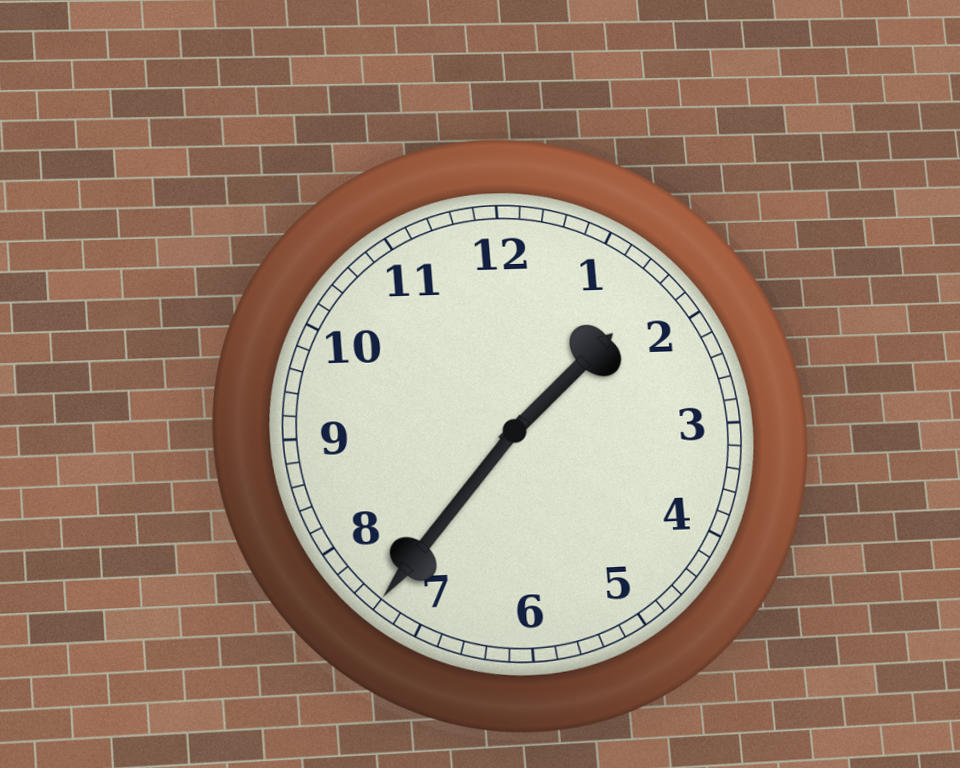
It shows 1:37
